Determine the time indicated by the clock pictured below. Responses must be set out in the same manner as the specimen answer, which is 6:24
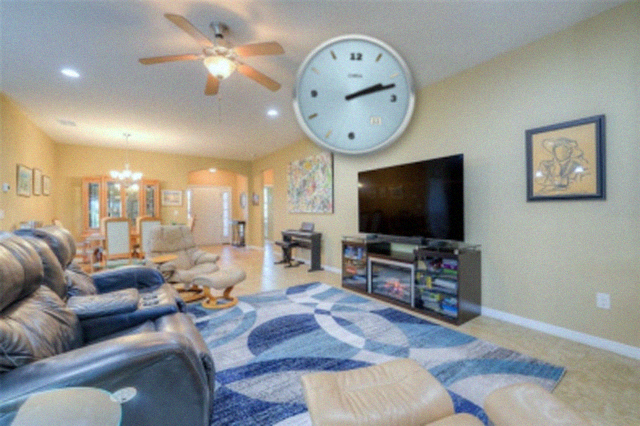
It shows 2:12
